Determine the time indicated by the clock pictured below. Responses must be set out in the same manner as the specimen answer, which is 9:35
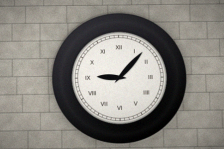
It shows 9:07
